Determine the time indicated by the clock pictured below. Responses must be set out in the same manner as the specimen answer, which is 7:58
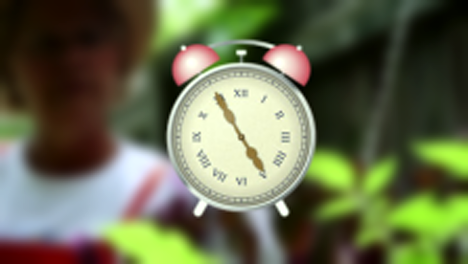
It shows 4:55
